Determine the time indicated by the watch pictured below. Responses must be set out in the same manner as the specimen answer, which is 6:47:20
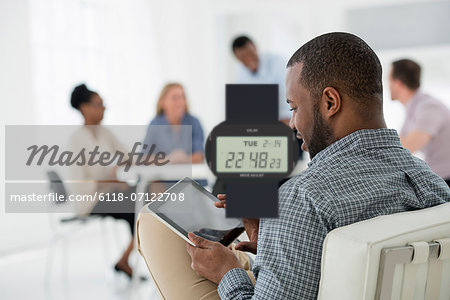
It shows 22:48:23
